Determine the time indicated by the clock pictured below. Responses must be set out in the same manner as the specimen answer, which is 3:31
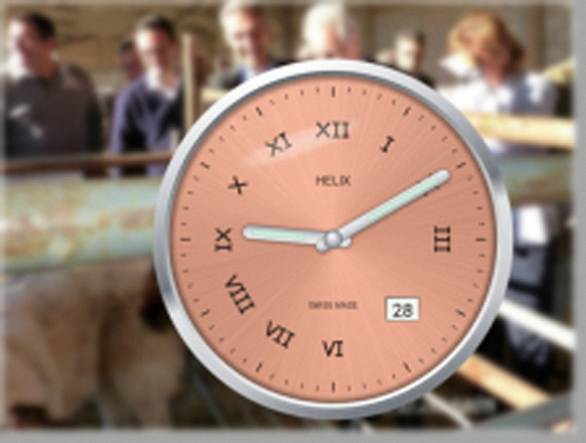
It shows 9:10
